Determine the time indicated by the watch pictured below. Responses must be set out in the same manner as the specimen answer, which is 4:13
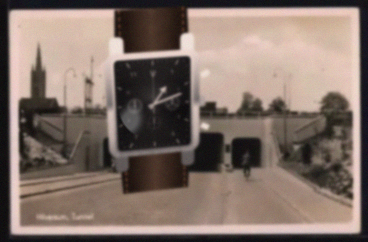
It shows 1:12
